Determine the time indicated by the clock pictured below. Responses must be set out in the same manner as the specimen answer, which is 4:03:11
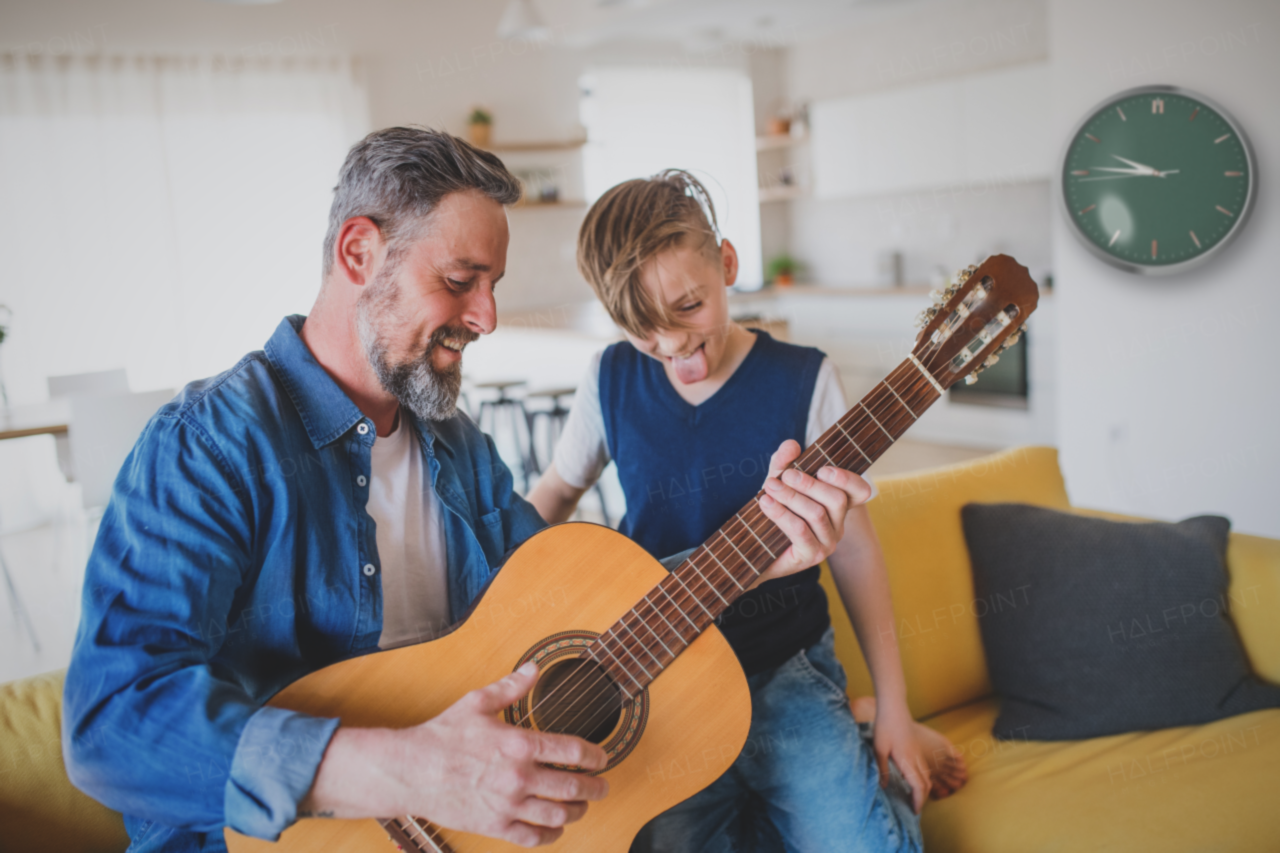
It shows 9:45:44
